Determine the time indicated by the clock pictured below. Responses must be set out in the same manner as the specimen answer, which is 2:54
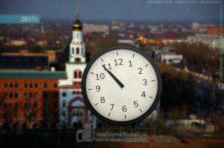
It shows 10:54
